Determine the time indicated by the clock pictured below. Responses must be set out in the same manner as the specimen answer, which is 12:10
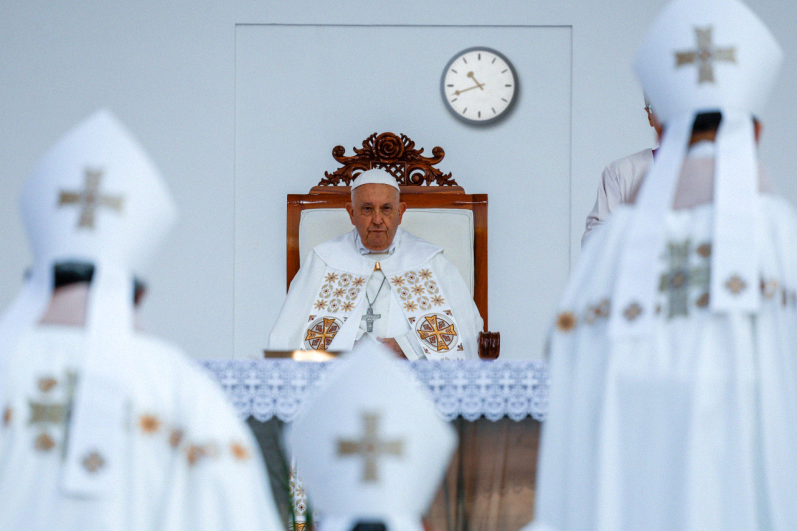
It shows 10:42
